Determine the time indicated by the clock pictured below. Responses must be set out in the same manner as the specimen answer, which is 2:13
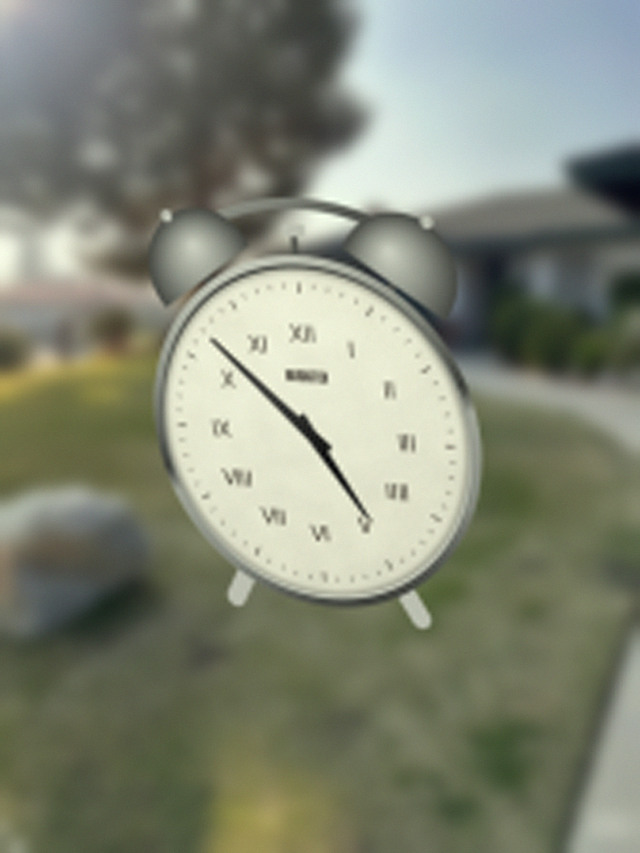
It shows 4:52
